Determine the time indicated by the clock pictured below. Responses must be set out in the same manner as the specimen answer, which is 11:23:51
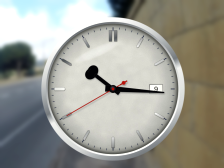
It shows 10:15:40
